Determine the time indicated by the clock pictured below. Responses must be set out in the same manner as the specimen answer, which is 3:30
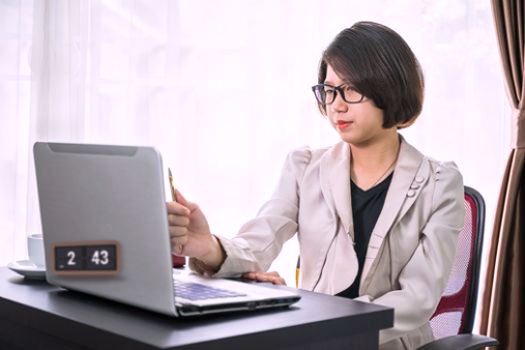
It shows 2:43
